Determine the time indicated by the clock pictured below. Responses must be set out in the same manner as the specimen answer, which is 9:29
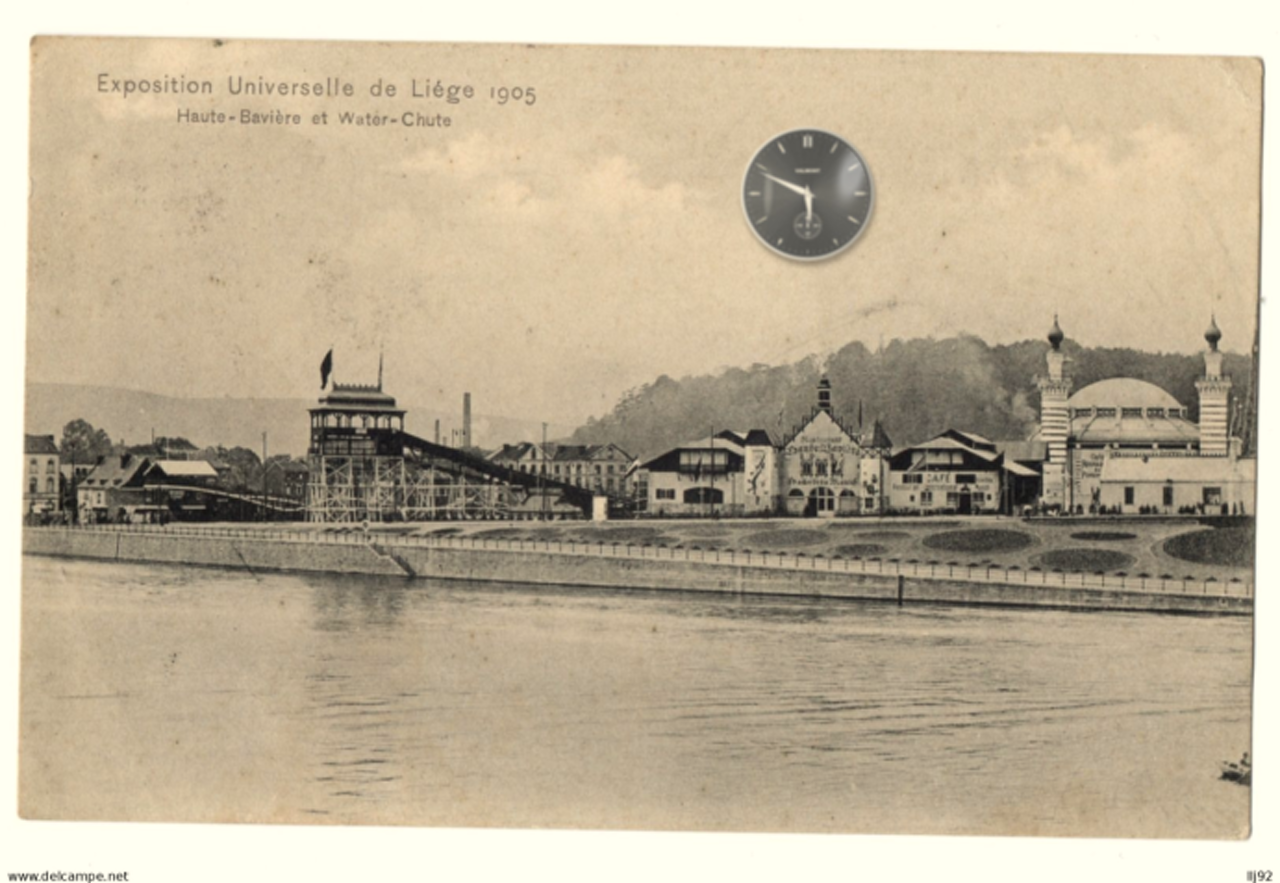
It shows 5:49
